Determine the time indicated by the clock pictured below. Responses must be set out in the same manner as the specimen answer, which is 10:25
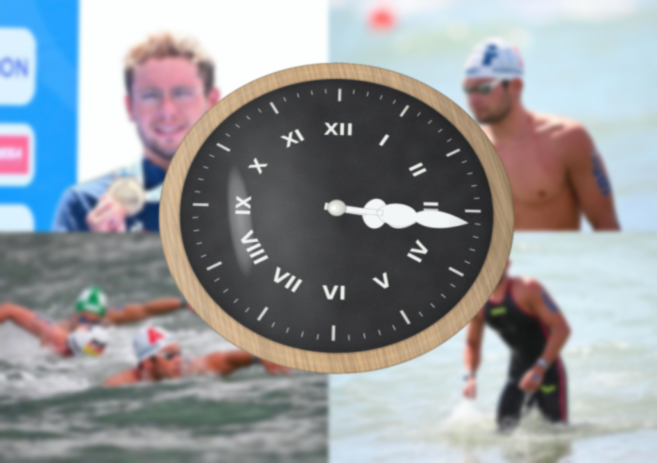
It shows 3:16
